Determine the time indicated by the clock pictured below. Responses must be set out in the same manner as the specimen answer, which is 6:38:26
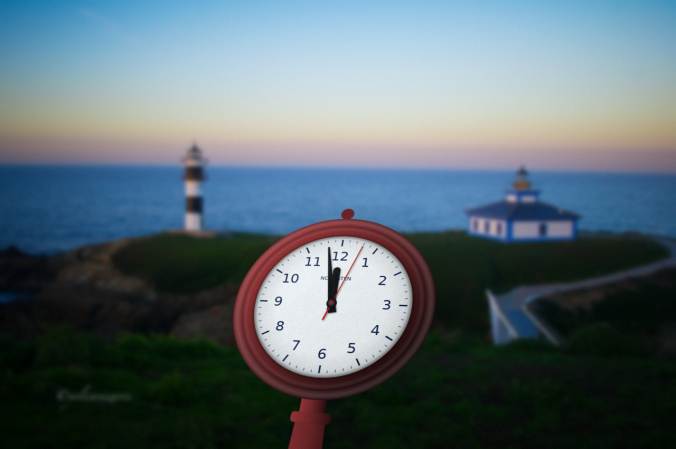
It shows 11:58:03
